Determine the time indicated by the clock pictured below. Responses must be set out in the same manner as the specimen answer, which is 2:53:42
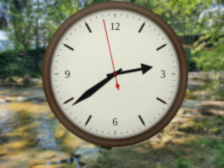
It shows 2:38:58
